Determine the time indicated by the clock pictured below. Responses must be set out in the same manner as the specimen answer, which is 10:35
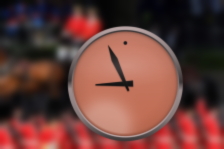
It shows 8:56
